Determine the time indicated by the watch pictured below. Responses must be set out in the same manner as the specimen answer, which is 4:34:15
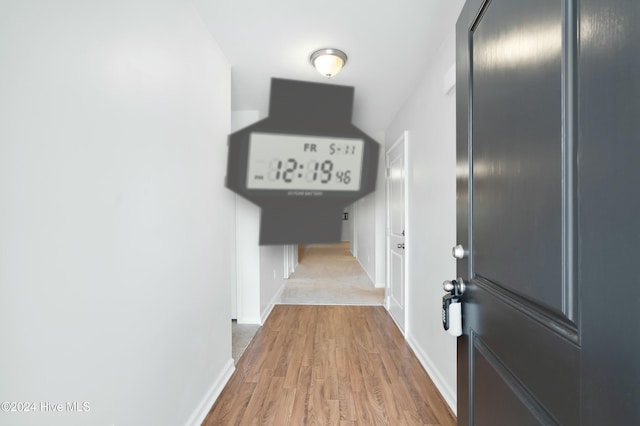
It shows 12:19:46
